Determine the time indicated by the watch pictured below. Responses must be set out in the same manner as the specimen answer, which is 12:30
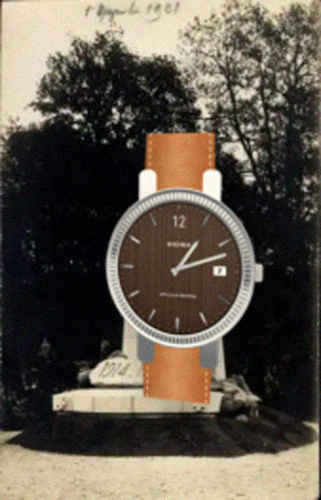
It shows 1:12
